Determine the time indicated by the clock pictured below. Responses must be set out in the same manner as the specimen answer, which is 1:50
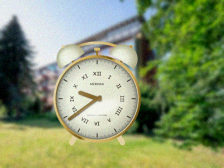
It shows 9:39
